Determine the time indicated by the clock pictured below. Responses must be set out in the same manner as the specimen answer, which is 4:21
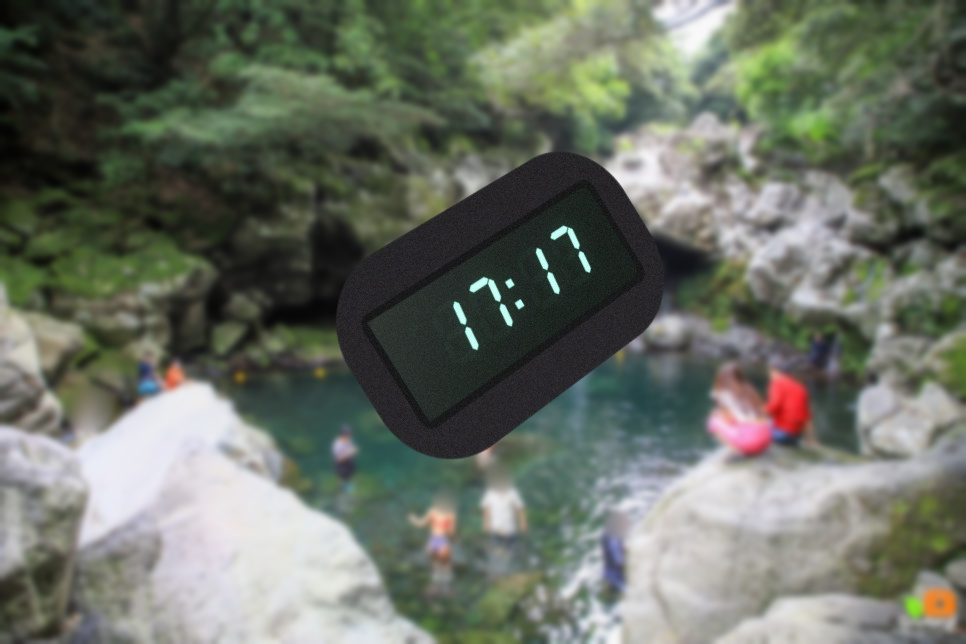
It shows 17:17
